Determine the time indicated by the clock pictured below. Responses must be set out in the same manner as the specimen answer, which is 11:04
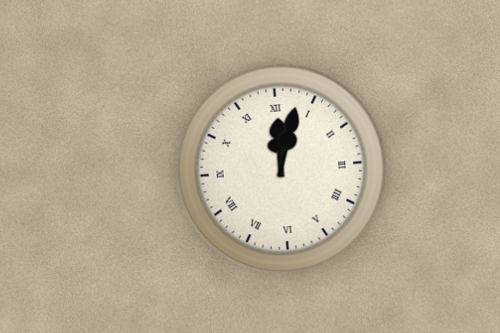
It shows 12:03
